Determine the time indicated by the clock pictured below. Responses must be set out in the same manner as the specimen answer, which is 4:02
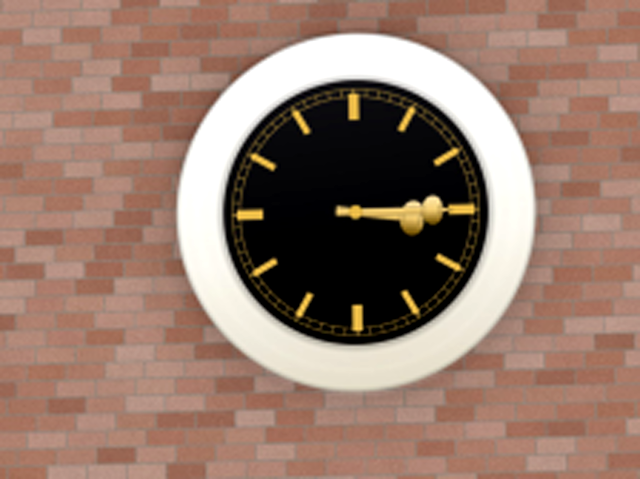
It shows 3:15
